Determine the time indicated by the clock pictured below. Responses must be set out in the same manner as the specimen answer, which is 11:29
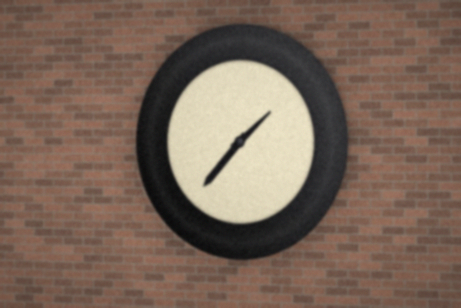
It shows 1:37
